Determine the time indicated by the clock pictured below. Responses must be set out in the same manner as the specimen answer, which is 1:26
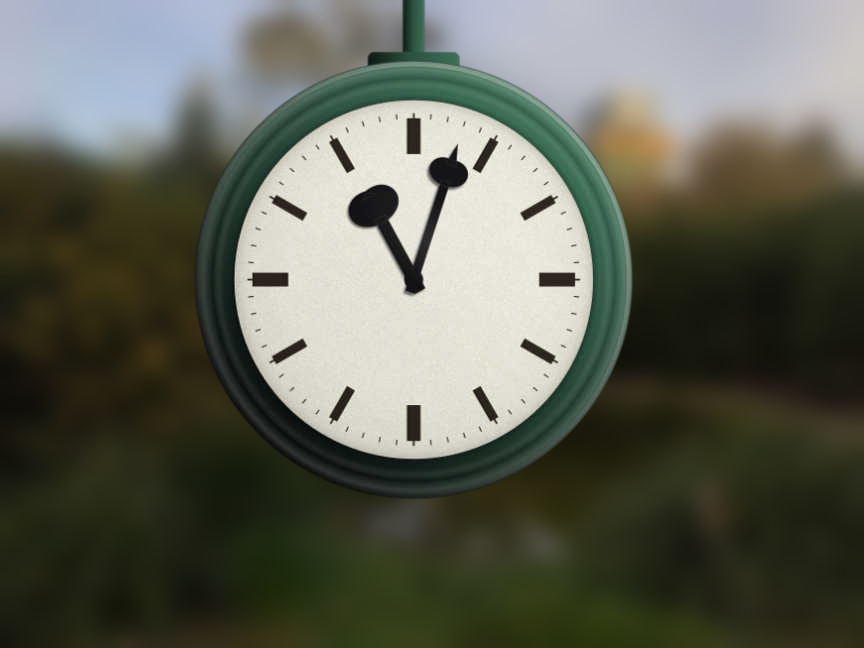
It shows 11:03
